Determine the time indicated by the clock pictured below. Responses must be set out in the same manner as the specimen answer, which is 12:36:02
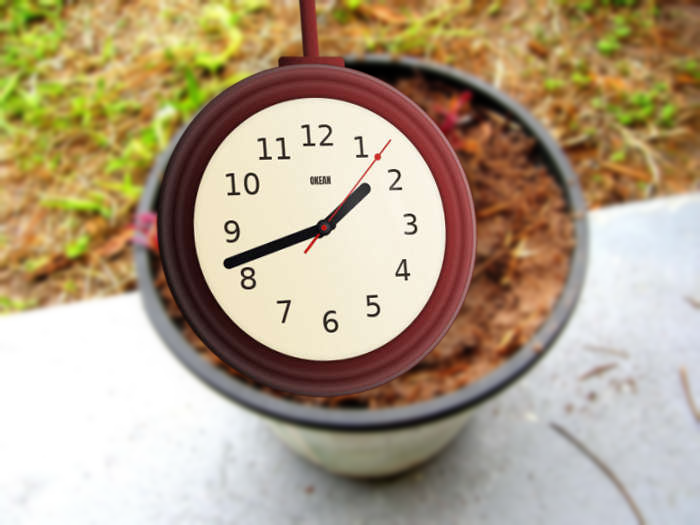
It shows 1:42:07
